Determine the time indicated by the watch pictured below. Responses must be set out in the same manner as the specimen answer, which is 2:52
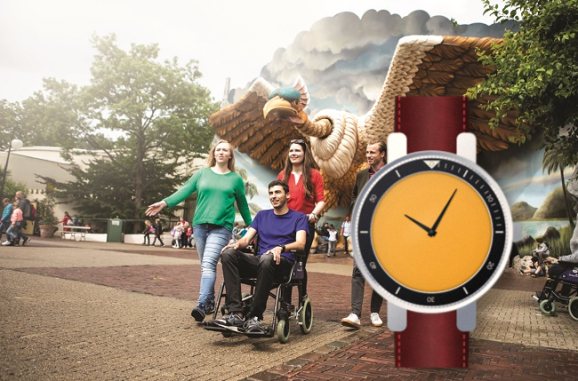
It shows 10:05
